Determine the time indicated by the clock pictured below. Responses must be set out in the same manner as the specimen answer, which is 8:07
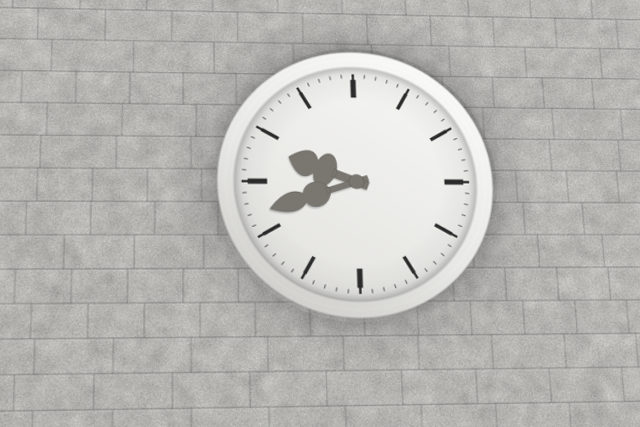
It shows 9:42
